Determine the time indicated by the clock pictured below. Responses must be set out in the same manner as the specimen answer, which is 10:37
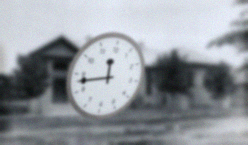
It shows 11:43
